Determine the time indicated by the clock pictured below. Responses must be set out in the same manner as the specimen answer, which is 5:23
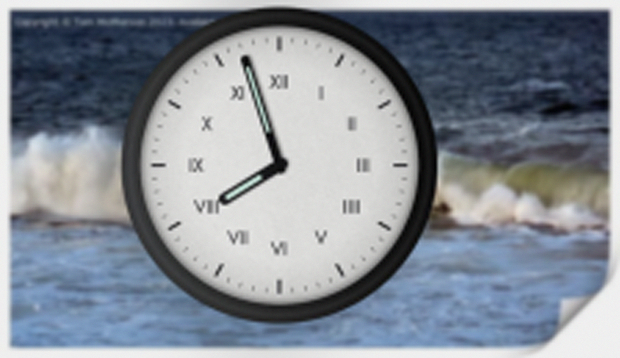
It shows 7:57
